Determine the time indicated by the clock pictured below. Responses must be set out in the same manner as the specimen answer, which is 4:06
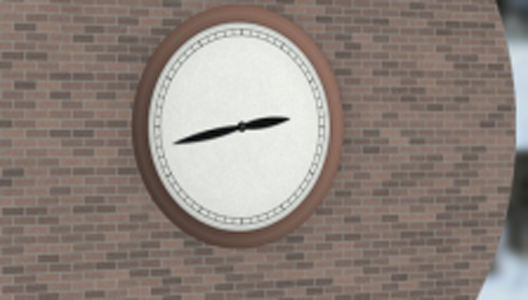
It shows 2:43
